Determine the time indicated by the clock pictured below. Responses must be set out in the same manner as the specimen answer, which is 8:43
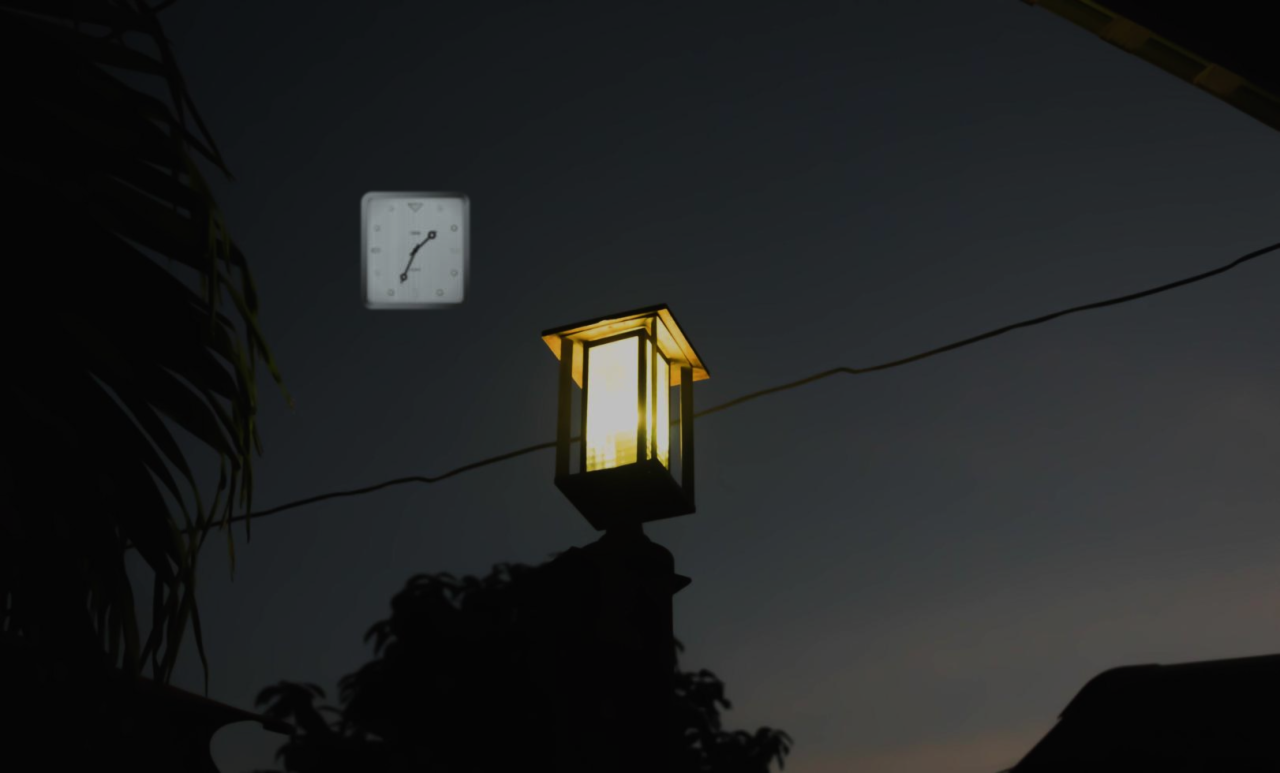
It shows 1:34
